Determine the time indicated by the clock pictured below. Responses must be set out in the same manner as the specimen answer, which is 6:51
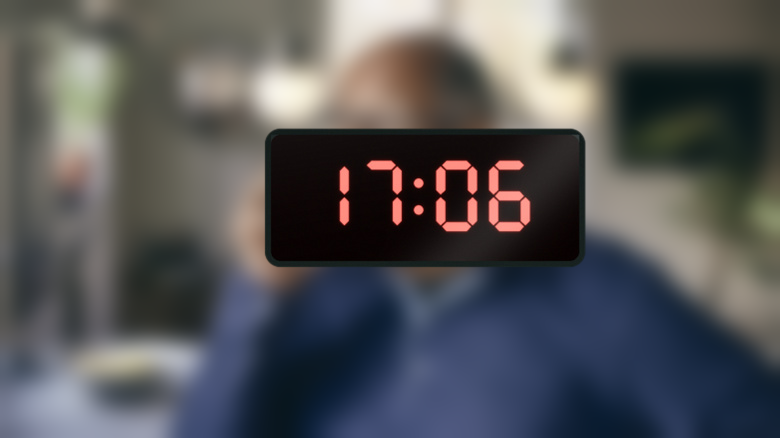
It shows 17:06
